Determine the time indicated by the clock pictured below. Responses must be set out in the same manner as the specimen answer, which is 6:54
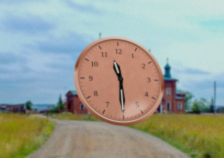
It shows 11:30
